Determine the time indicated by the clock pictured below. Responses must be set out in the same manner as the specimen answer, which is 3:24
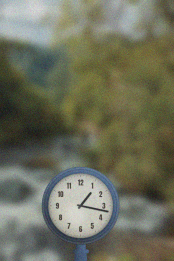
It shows 1:17
